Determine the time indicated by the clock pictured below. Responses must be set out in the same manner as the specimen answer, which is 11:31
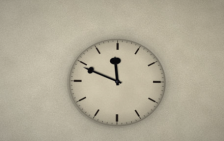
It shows 11:49
